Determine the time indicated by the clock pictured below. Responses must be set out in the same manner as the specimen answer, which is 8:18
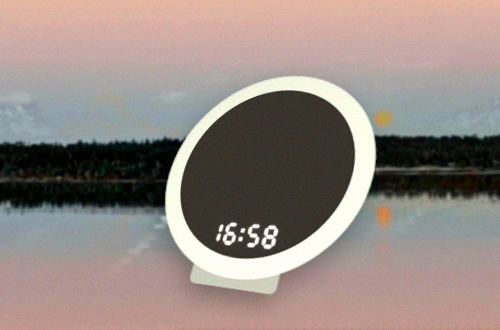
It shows 16:58
